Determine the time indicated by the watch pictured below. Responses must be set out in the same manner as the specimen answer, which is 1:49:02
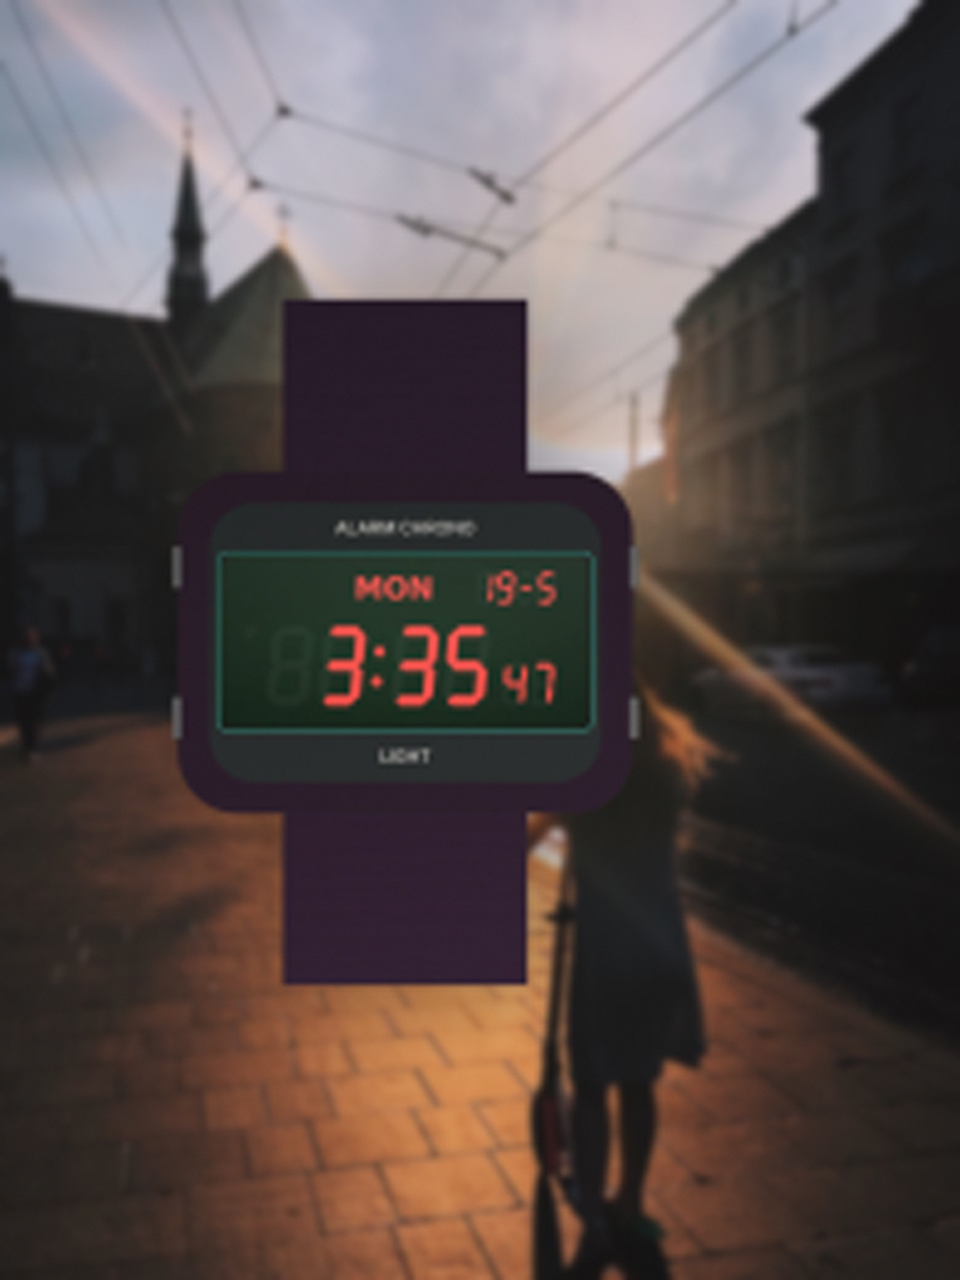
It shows 3:35:47
